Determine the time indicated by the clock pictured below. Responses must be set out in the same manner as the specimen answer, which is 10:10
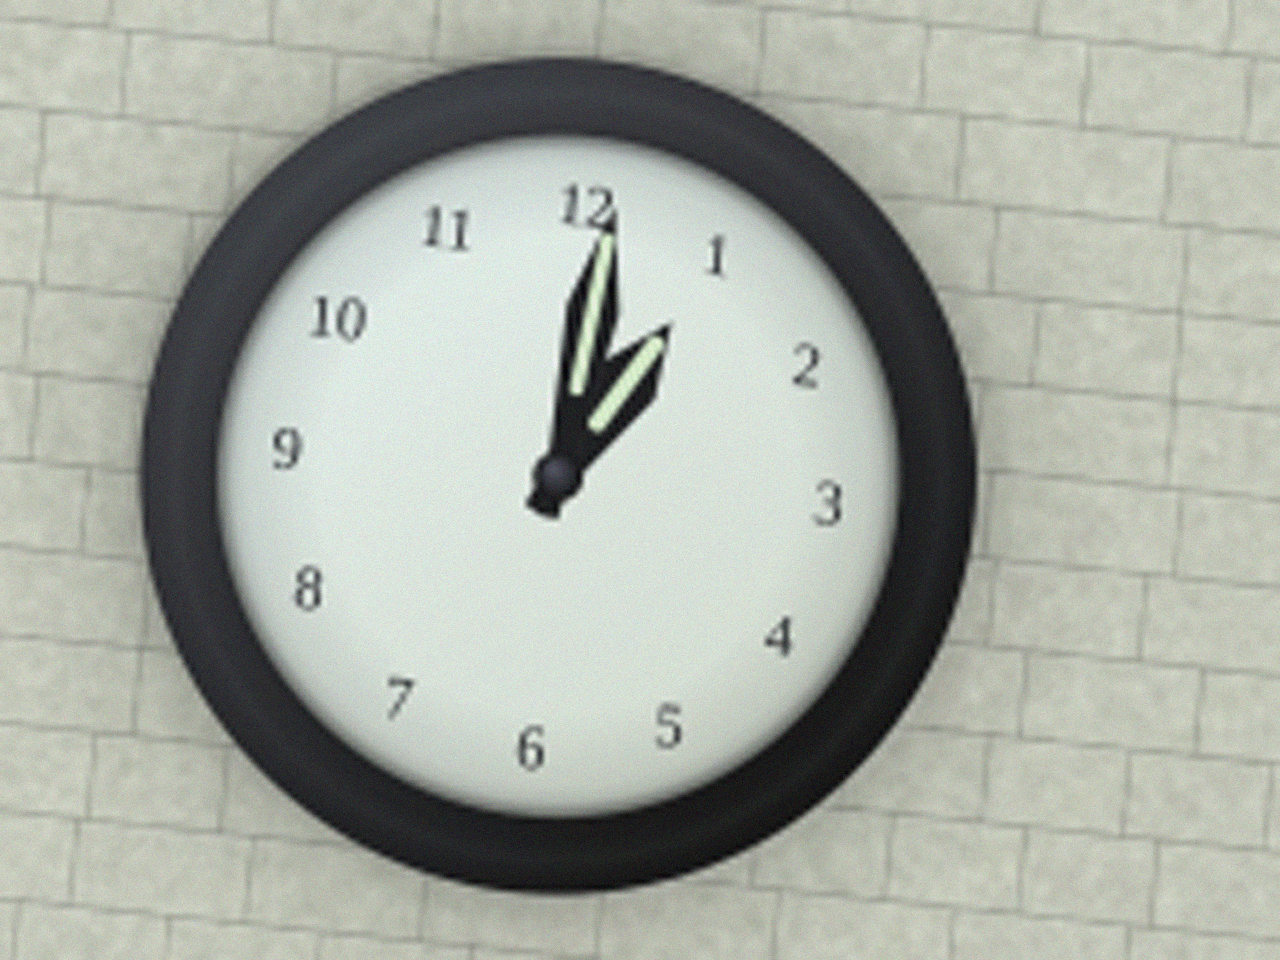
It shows 1:01
